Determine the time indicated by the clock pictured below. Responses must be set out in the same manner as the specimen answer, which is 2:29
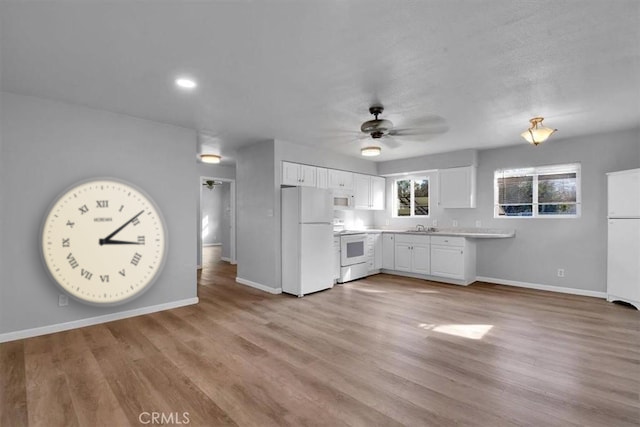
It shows 3:09
